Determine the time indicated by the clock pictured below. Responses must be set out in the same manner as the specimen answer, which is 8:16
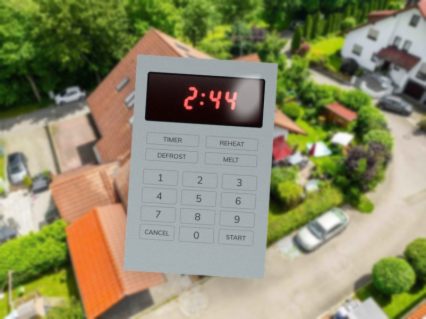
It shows 2:44
